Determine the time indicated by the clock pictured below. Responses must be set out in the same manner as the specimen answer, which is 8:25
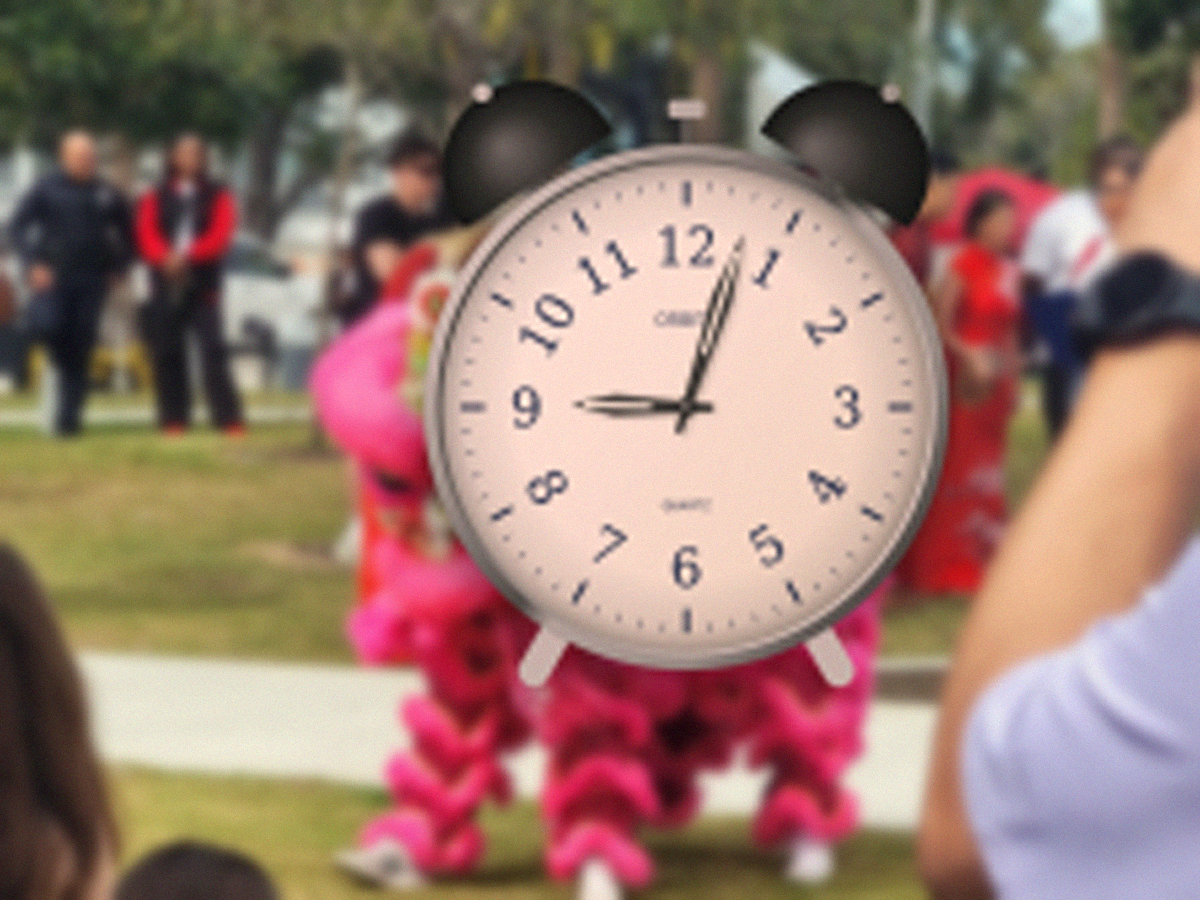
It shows 9:03
